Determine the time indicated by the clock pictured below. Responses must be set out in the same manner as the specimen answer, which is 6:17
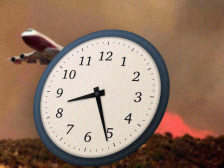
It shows 8:26
